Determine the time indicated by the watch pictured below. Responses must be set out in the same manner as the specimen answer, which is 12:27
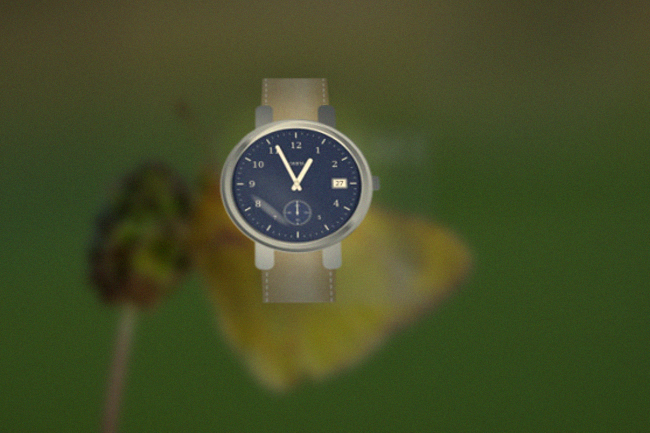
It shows 12:56
